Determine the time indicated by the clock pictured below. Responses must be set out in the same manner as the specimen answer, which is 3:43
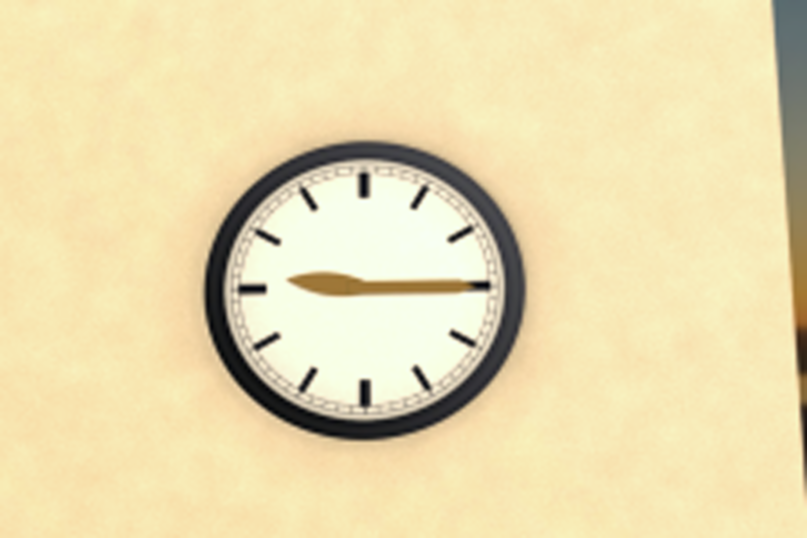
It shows 9:15
